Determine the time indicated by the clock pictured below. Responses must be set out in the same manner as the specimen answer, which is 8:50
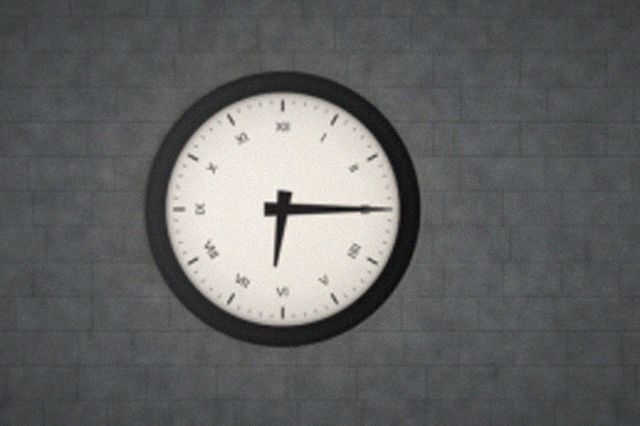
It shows 6:15
